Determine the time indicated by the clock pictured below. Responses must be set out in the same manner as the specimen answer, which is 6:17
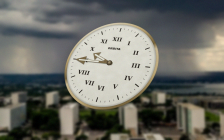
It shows 9:45
